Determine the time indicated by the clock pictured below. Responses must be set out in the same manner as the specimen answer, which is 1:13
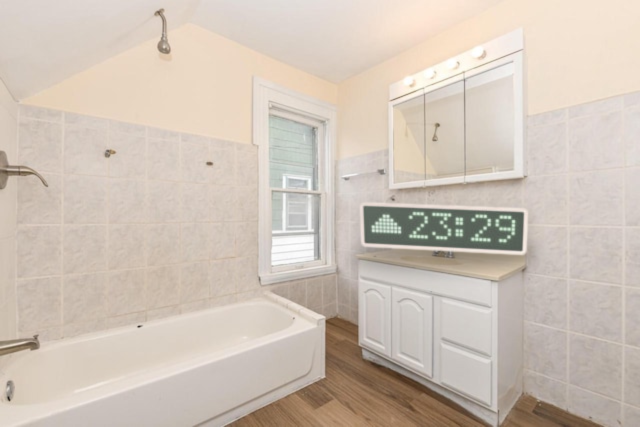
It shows 23:29
